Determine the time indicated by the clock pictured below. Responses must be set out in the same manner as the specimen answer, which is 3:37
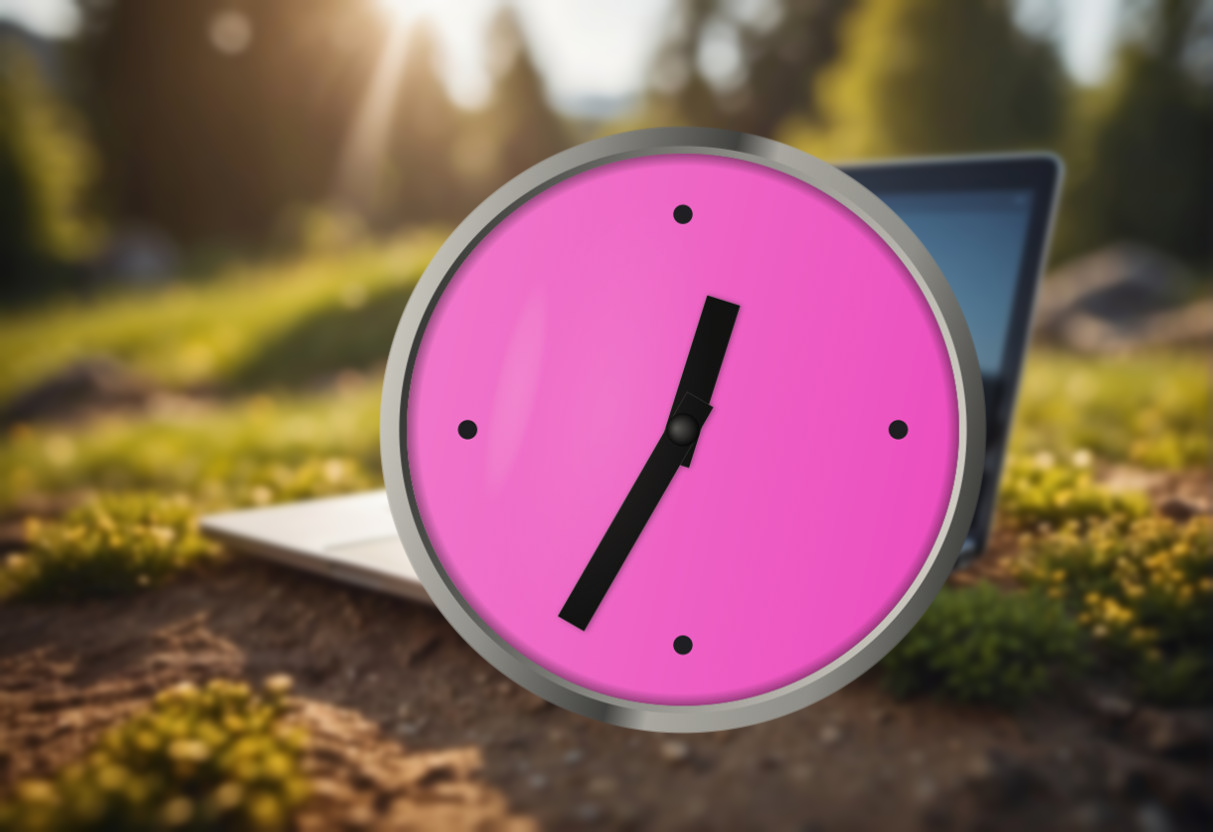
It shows 12:35
